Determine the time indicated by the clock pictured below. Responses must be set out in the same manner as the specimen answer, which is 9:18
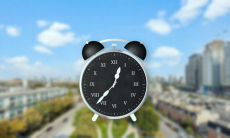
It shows 12:37
